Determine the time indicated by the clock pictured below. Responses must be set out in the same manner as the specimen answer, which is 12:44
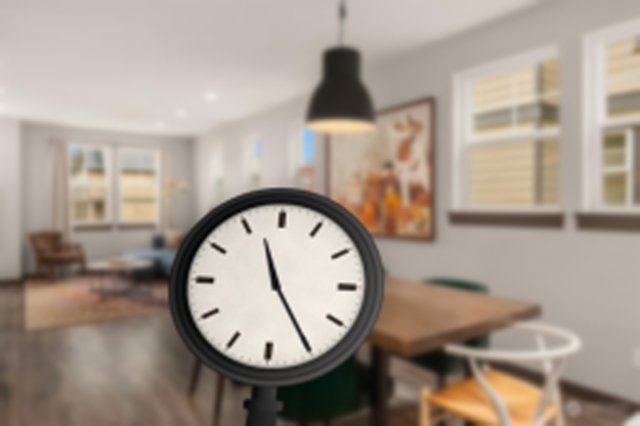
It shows 11:25
